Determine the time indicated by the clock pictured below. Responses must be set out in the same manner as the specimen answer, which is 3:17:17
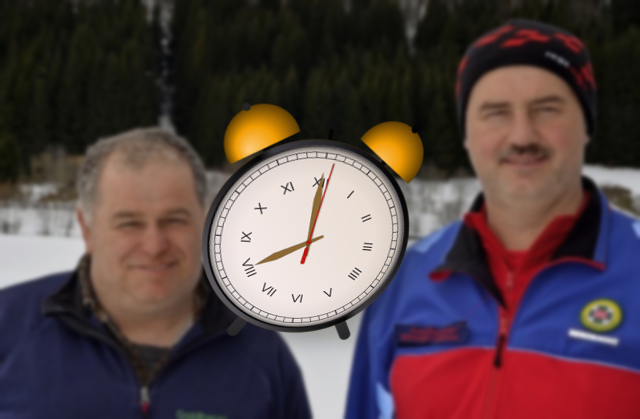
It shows 8:00:01
